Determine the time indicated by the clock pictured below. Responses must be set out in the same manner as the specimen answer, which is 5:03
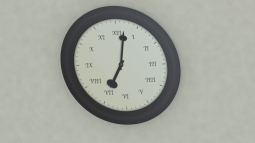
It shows 7:02
